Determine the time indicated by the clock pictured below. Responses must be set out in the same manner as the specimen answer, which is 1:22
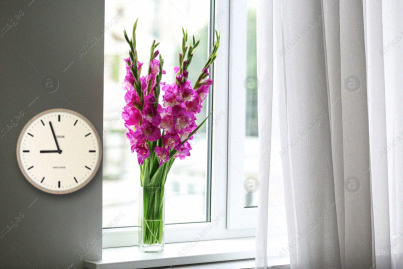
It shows 8:57
